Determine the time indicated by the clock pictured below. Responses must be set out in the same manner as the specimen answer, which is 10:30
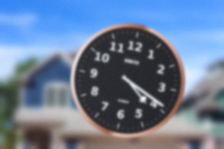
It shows 4:19
